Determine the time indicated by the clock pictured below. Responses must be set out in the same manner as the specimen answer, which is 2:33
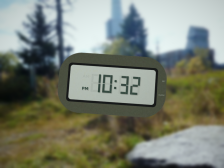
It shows 10:32
